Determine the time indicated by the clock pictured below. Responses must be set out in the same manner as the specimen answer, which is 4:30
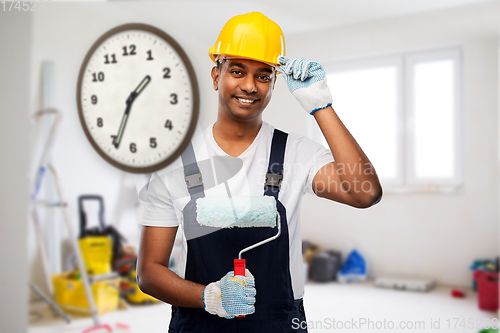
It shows 1:34
